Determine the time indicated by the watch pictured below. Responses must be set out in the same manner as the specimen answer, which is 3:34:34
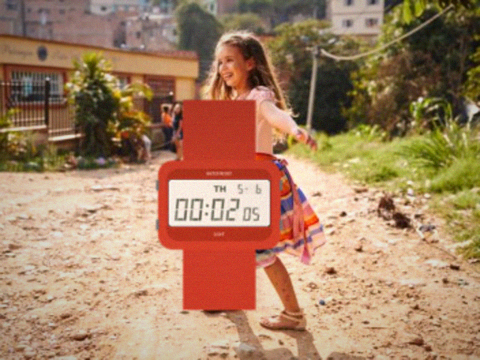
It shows 0:02:05
